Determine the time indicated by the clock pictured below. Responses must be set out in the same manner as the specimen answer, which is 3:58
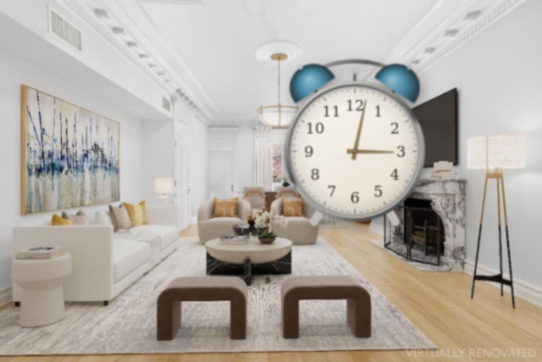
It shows 3:02
